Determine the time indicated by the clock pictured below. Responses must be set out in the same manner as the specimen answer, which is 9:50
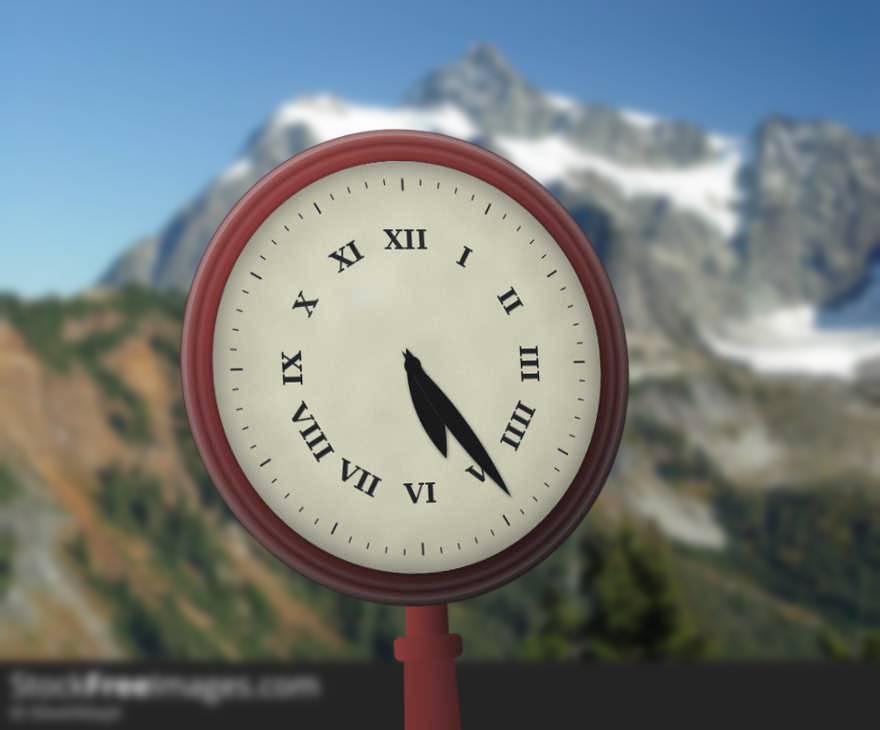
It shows 5:24
